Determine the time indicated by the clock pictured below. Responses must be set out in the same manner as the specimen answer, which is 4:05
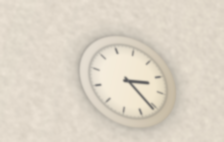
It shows 3:26
